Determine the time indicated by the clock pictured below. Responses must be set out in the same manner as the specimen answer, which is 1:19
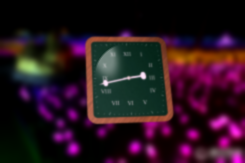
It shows 2:43
